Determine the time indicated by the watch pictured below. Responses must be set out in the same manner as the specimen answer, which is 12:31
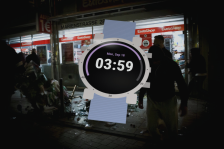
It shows 3:59
